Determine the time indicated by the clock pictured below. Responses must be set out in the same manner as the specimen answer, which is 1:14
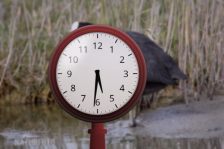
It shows 5:31
